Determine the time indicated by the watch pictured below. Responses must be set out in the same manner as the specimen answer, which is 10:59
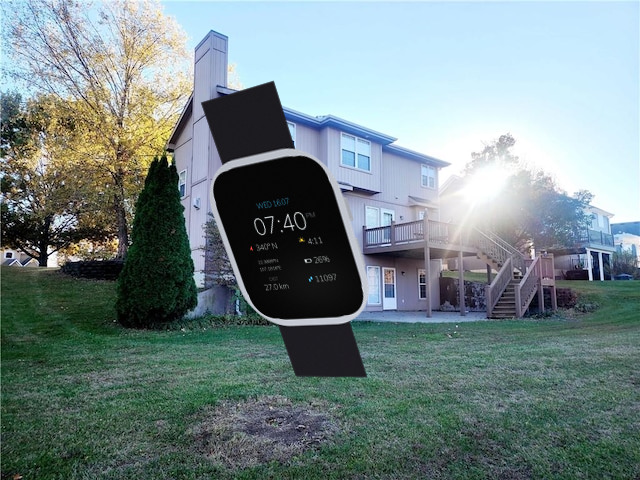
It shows 7:40
